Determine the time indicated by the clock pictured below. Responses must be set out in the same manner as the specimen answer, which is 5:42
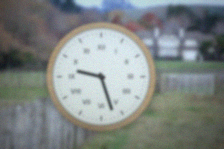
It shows 9:27
